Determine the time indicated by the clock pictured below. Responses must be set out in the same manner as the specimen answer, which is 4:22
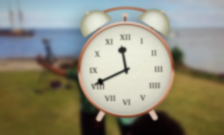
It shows 11:41
